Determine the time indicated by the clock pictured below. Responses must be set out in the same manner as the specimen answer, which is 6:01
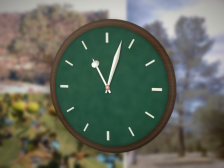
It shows 11:03
